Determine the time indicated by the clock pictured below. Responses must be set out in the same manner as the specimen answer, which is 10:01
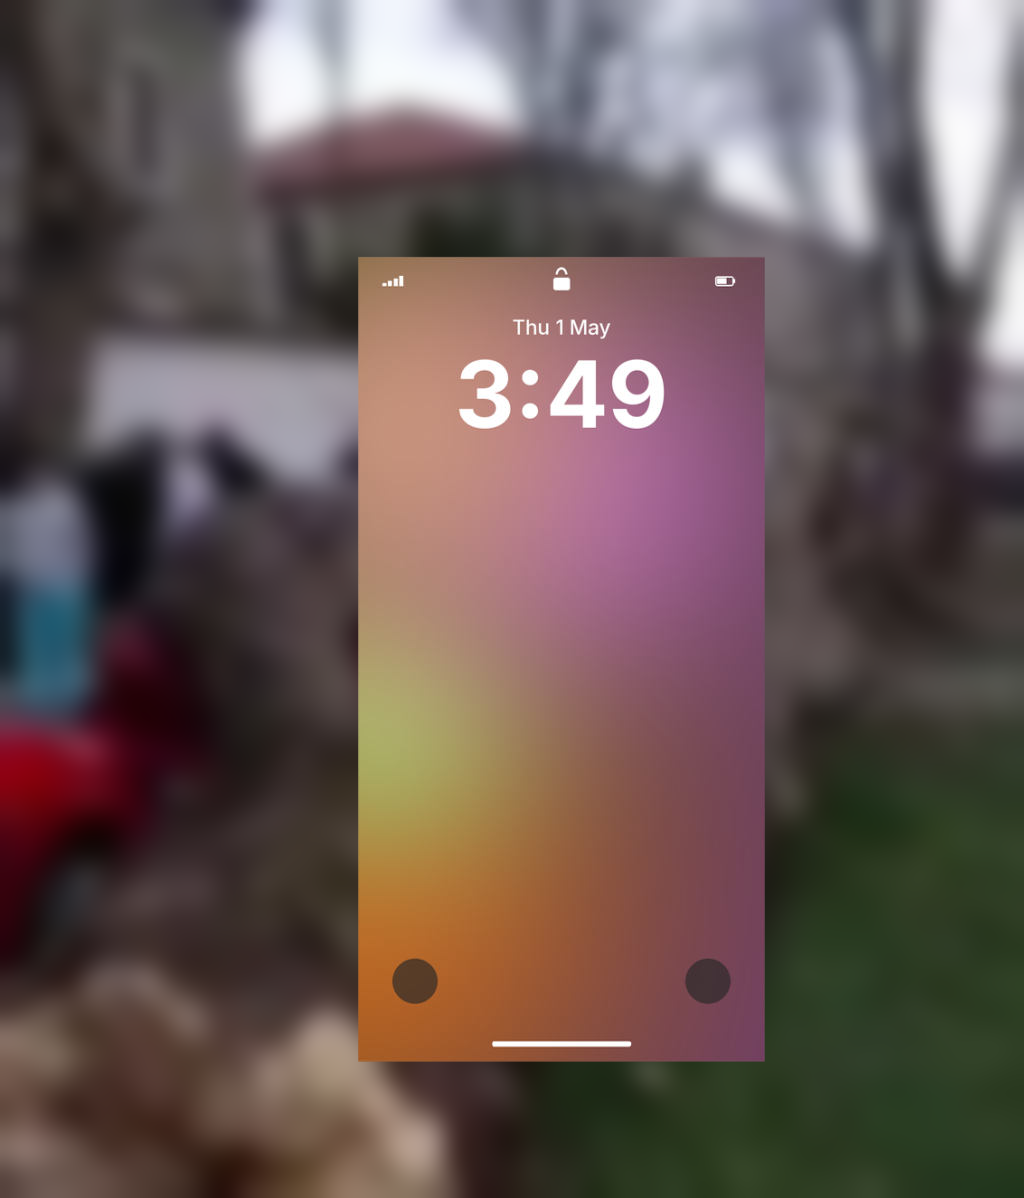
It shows 3:49
